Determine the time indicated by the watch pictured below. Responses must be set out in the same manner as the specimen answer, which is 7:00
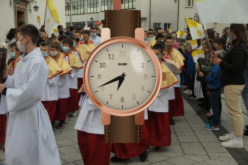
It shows 6:41
